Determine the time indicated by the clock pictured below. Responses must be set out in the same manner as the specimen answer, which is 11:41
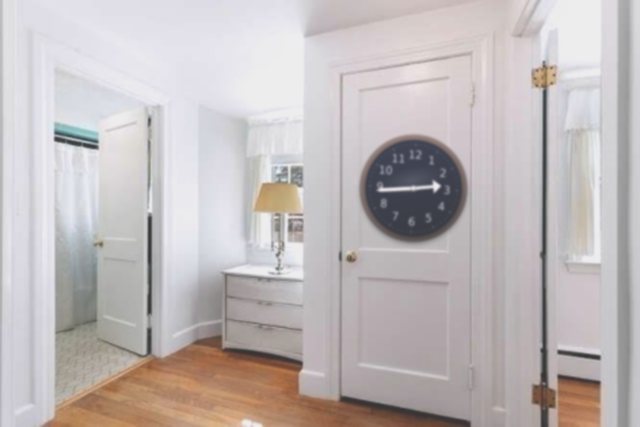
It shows 2:44
